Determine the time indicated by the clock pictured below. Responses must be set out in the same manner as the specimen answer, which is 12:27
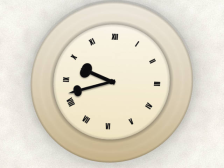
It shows 9:42
